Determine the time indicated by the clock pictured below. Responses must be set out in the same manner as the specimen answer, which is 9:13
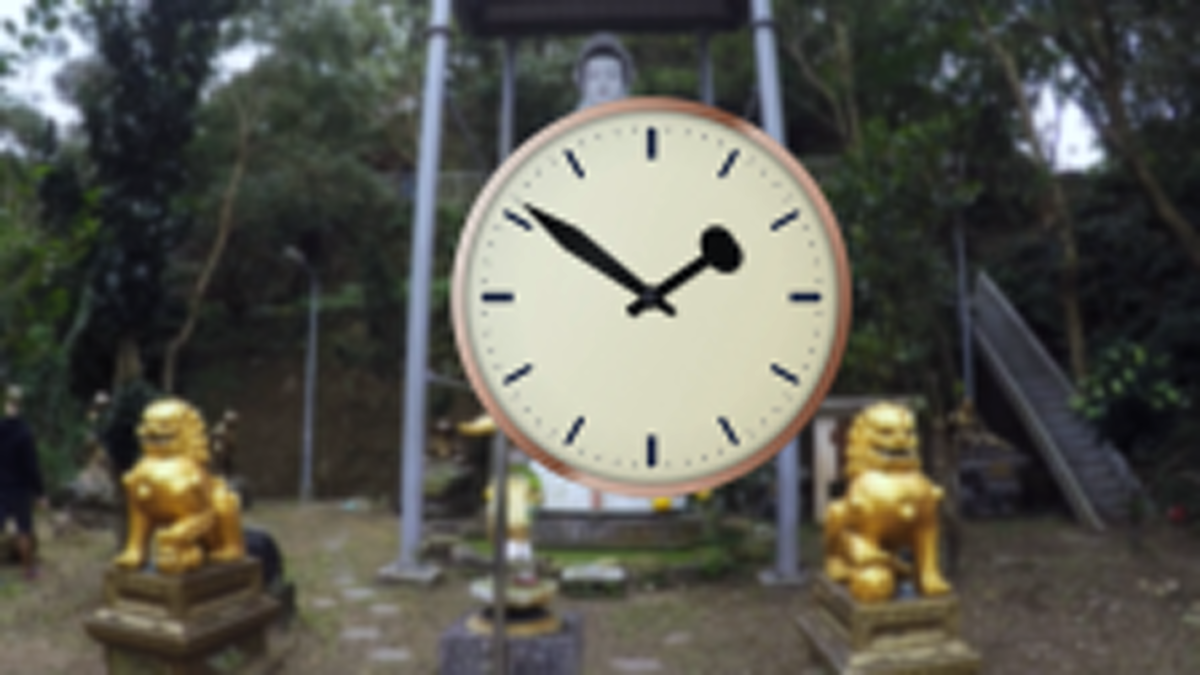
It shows 1:51
